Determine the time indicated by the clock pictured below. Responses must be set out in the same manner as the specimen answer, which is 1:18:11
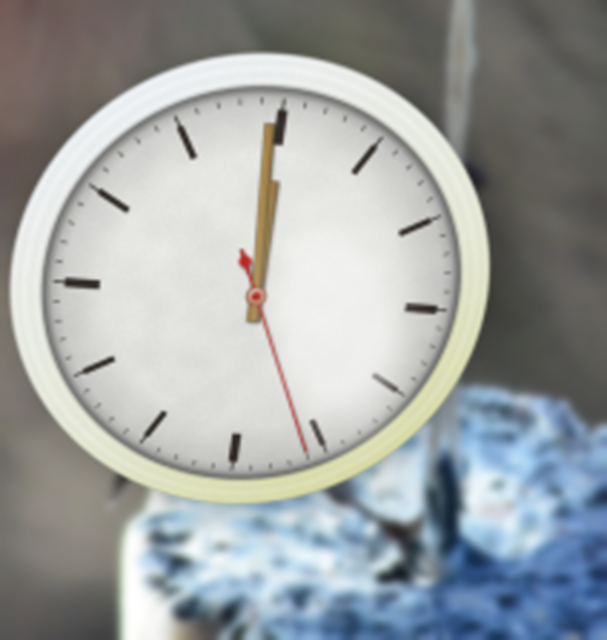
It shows 11:59:26
